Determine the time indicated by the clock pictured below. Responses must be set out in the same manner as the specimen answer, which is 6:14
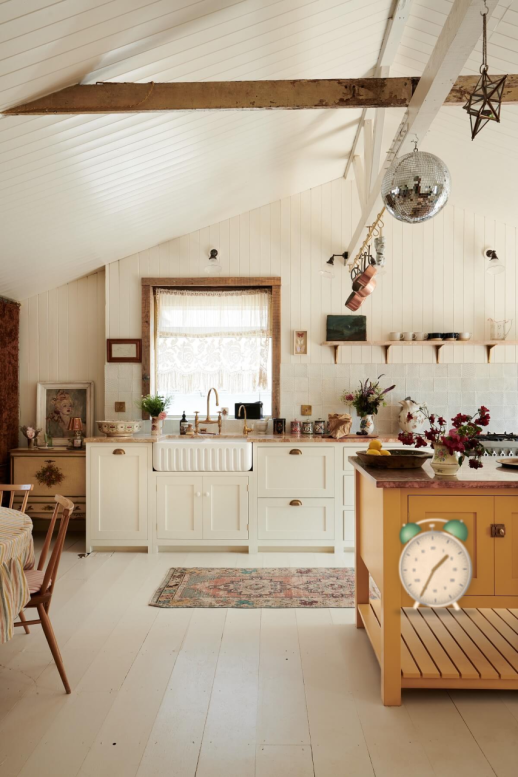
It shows 1:35
